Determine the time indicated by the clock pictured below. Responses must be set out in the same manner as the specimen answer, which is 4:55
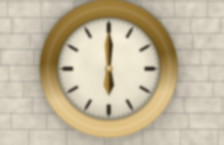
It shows 6:00
